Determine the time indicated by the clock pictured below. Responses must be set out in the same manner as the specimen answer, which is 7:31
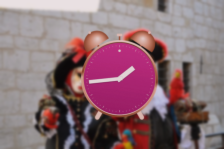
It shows 1:44
